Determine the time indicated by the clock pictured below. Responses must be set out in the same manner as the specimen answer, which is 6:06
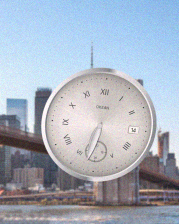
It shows 6:32
